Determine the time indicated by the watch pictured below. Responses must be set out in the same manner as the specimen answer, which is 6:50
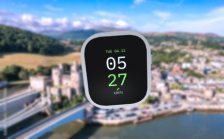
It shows 5:27
